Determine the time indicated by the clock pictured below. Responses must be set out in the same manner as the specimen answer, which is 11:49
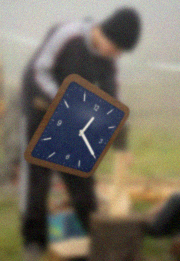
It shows 12:20
